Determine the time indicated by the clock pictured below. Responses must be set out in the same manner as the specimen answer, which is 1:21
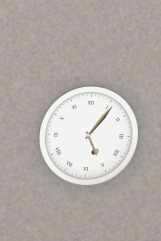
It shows 5:06
